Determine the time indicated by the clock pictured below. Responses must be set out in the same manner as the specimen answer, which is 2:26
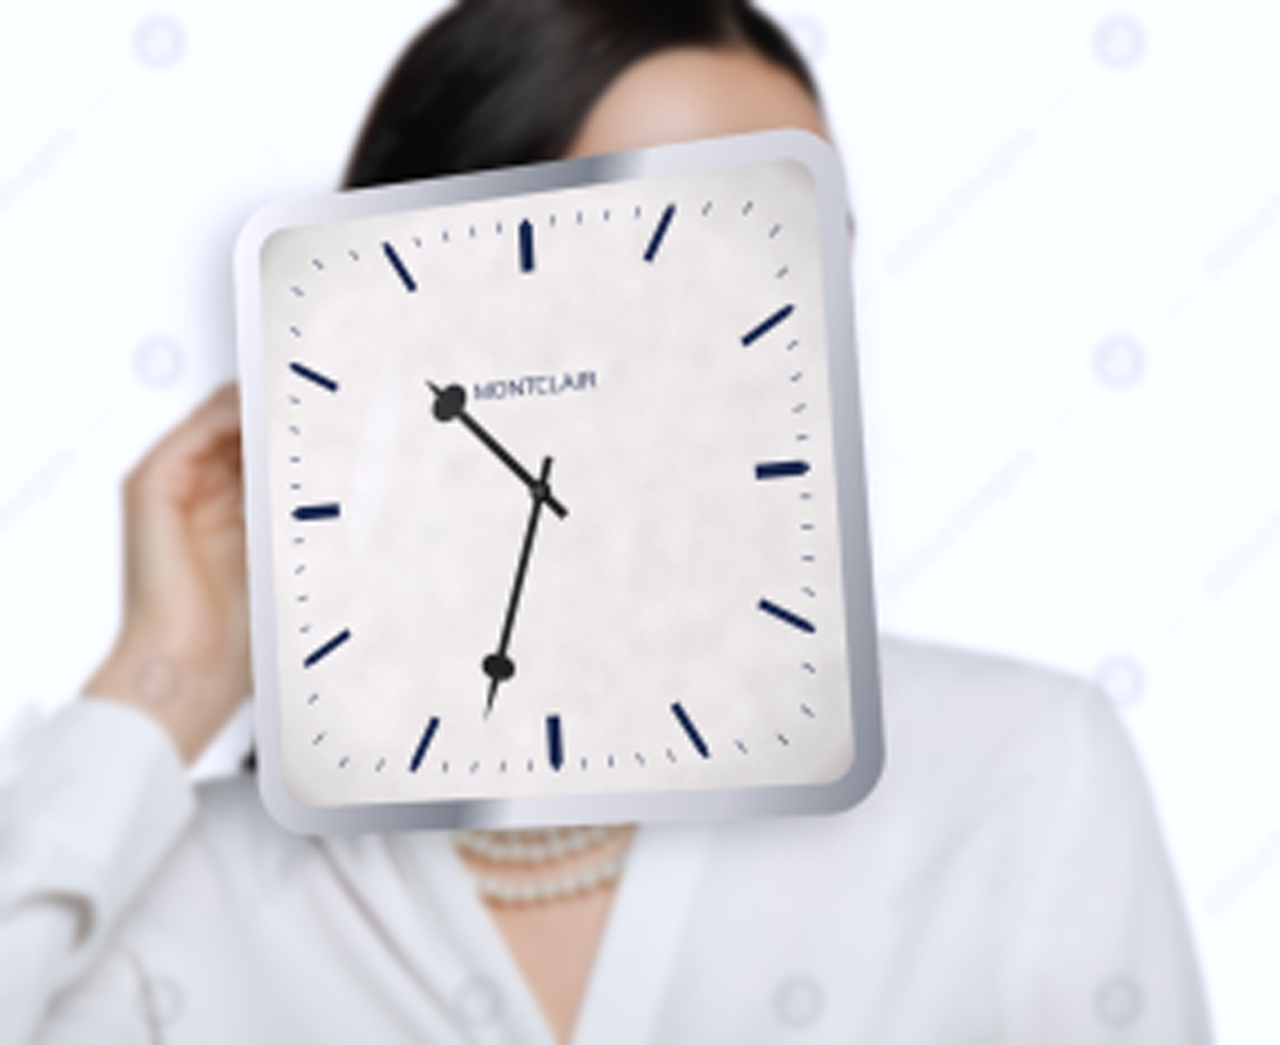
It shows 10:33
